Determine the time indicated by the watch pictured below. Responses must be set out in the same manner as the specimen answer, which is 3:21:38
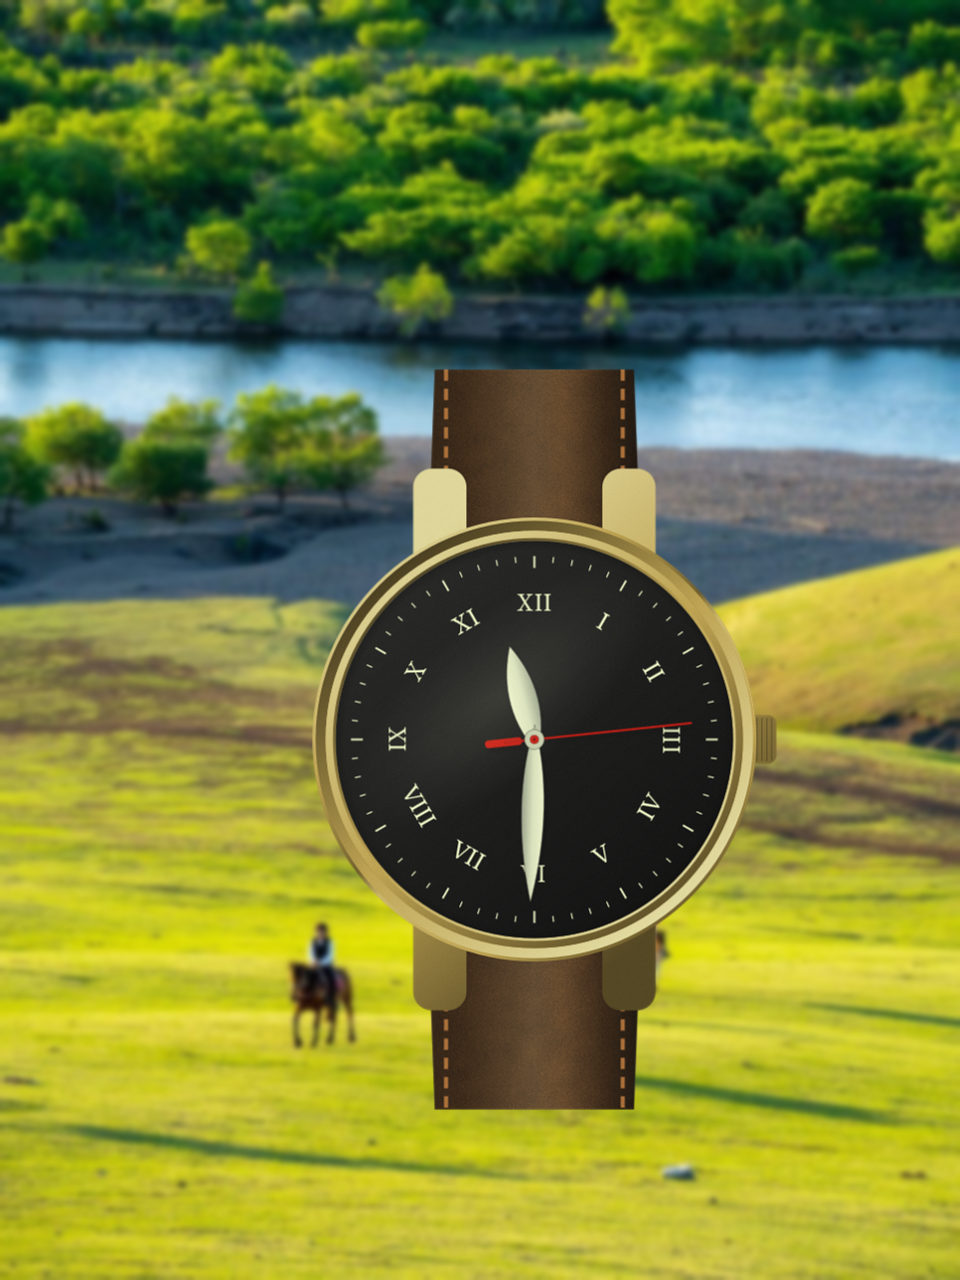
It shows 11:30:14
